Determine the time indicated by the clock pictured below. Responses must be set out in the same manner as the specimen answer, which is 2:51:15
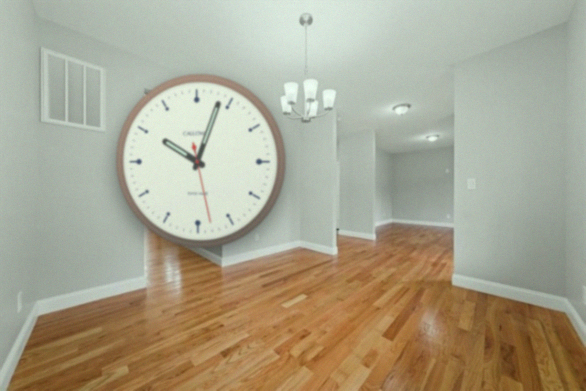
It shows 10:03:28
